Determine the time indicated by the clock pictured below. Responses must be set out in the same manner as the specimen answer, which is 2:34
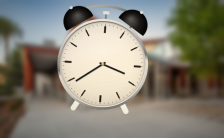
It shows 3:39
